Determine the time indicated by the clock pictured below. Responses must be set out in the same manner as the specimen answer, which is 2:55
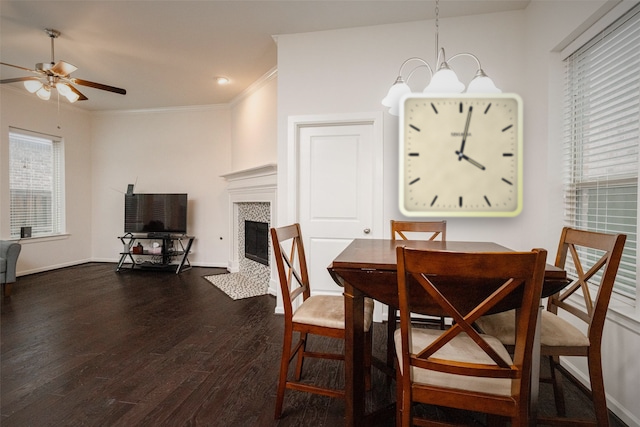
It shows 4:02
